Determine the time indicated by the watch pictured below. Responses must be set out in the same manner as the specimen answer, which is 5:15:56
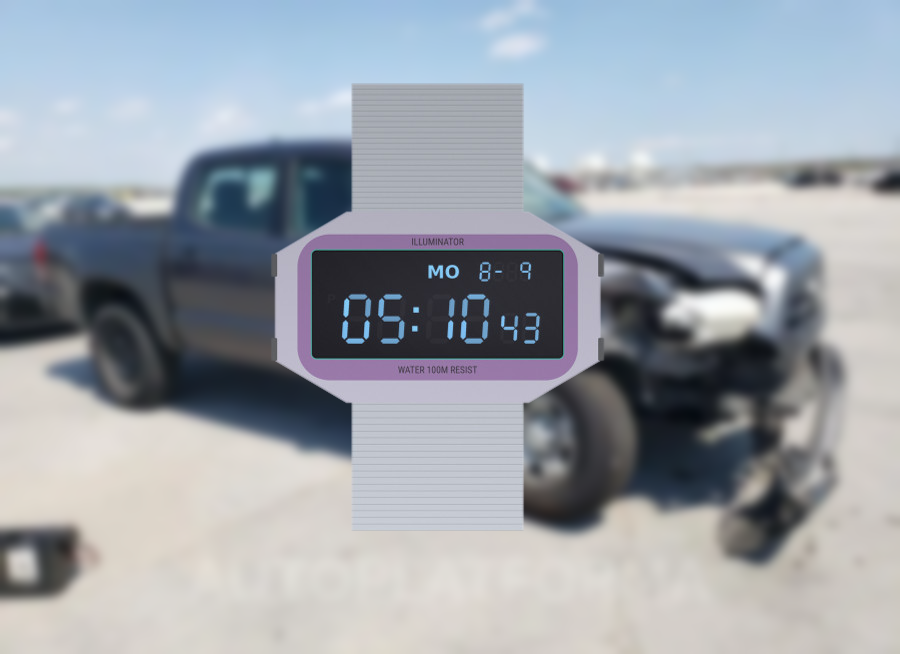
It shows 5:10:43
